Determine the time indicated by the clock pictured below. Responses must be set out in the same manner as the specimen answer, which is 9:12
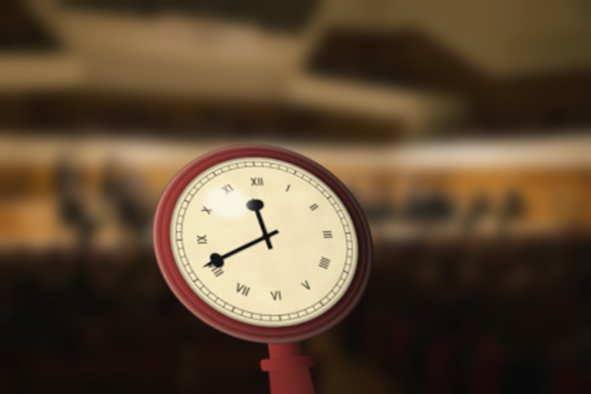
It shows 11:41
